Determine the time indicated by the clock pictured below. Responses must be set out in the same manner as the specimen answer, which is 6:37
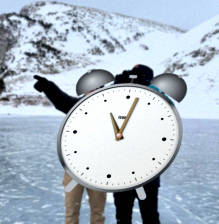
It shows 11:02
